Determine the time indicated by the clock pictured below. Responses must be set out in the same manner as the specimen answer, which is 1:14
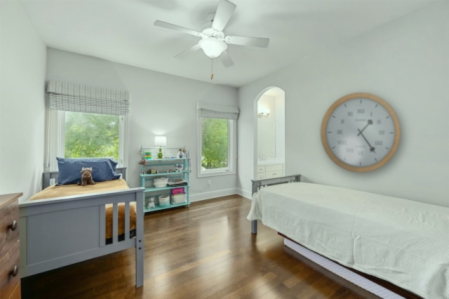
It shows 1:24
